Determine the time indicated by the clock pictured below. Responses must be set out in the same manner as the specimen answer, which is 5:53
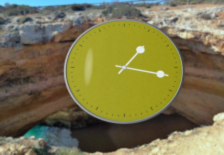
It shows 1:17
